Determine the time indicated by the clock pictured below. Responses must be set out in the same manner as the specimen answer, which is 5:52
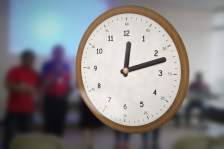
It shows 12:12
